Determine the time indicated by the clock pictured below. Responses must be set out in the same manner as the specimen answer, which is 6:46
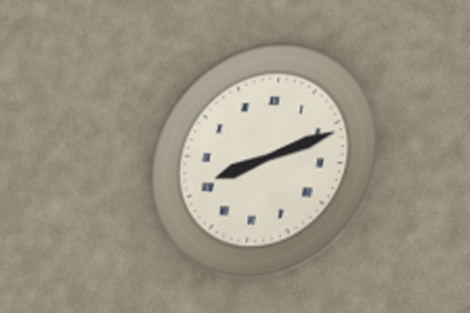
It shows 8:11
